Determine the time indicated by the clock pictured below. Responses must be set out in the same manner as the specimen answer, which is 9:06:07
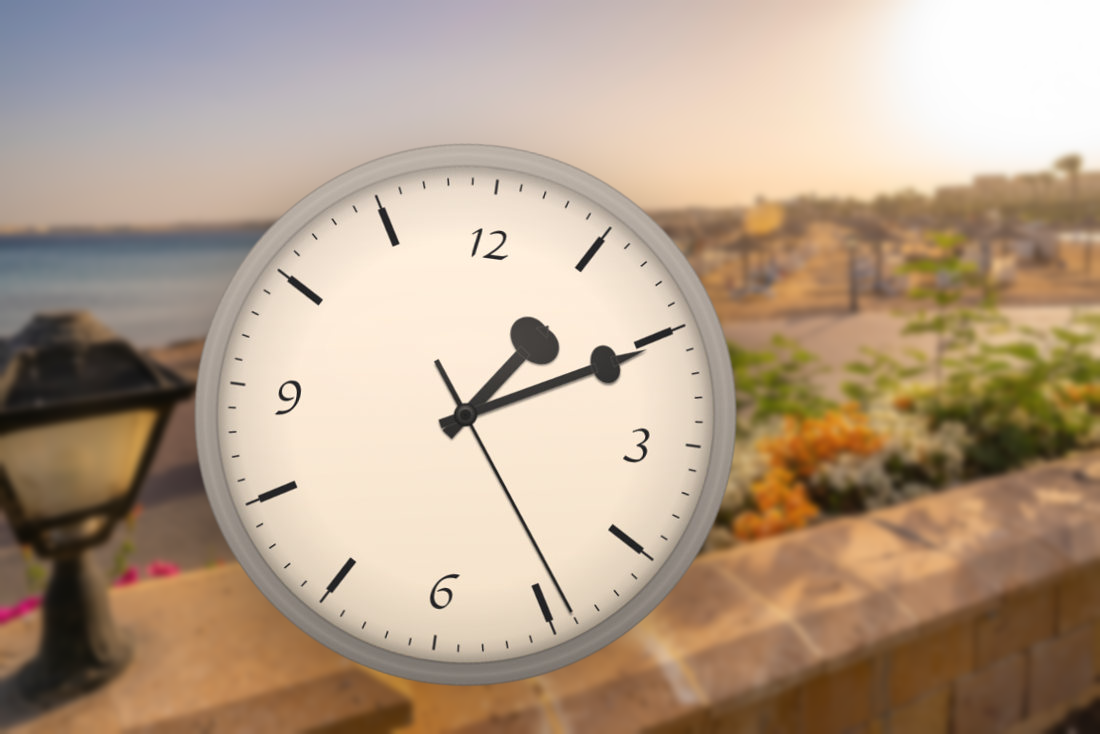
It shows 1:10:24
